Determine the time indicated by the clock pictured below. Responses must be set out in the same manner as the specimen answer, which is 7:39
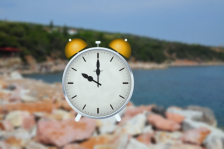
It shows 10:00
